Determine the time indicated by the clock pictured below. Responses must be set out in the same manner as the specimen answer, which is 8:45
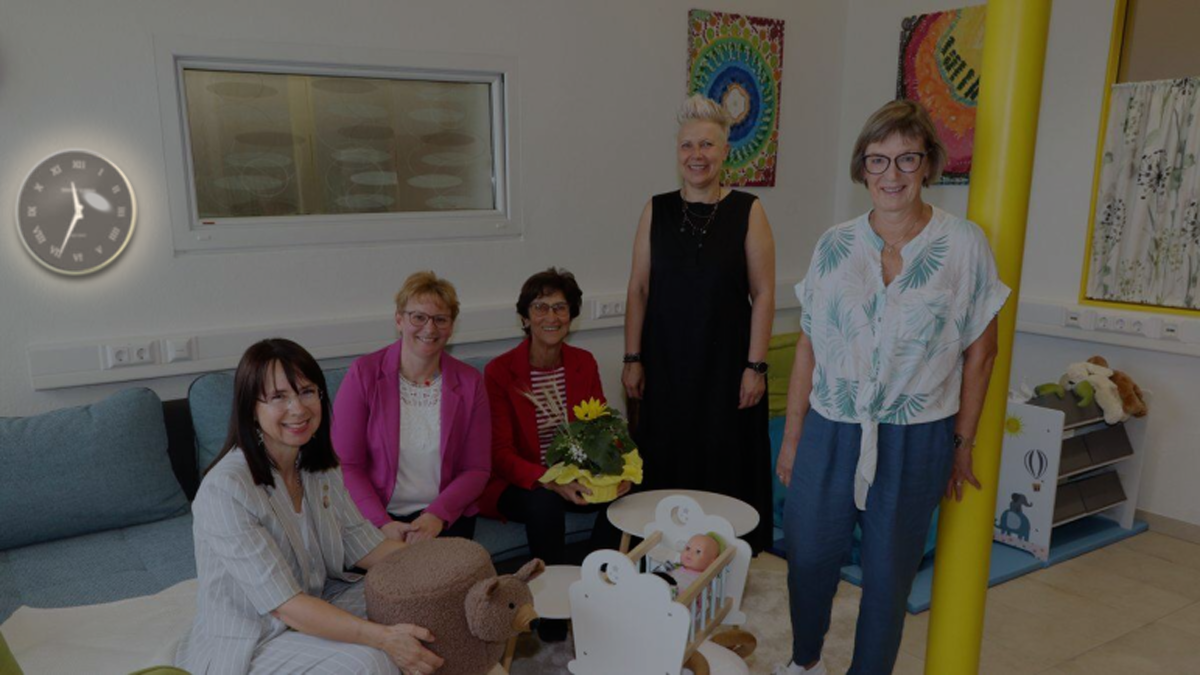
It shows 11:34
